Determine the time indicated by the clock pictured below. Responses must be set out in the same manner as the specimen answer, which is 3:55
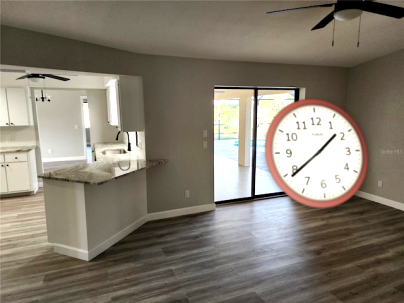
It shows 1:39
